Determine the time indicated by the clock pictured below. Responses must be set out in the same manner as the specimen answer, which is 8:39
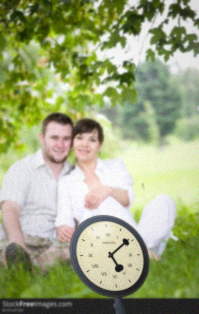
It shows 5:09
